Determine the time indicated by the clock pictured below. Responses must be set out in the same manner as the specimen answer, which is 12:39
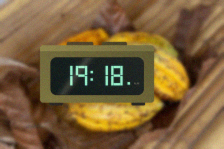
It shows 19:18
